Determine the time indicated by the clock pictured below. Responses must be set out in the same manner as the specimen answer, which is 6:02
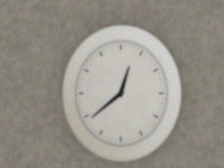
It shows 12:39
